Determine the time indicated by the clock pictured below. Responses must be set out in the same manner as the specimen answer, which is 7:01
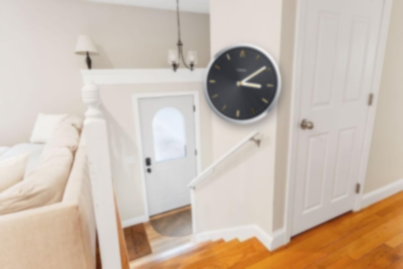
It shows 3:09
